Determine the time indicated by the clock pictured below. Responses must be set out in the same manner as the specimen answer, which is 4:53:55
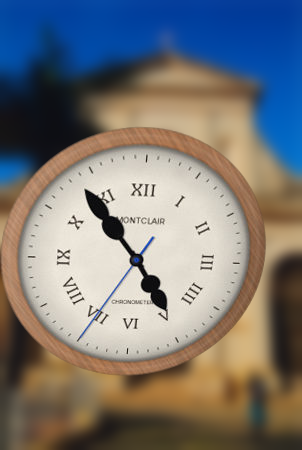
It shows 4:53:35
